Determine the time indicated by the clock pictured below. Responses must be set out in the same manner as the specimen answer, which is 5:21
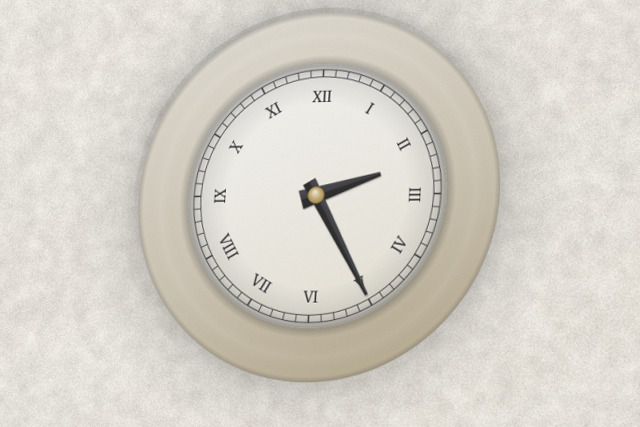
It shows 2:25
